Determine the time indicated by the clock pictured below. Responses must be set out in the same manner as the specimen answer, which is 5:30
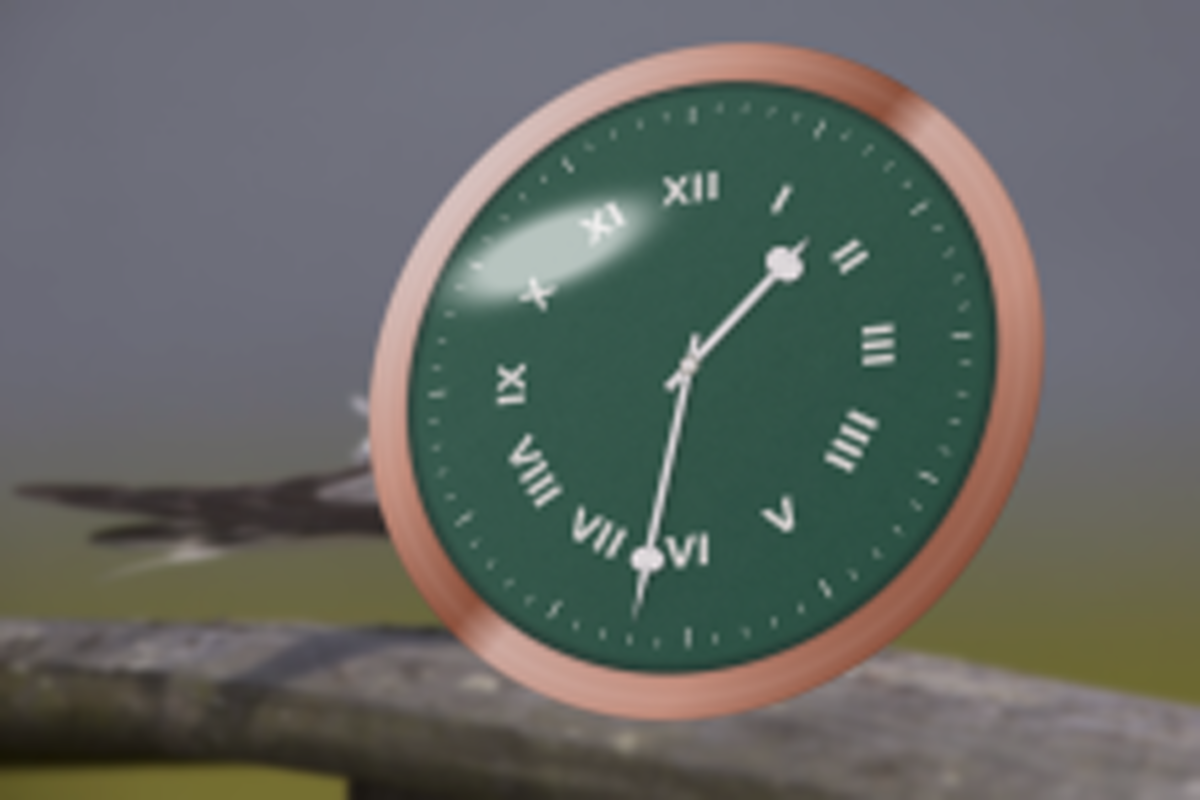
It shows 1:32
